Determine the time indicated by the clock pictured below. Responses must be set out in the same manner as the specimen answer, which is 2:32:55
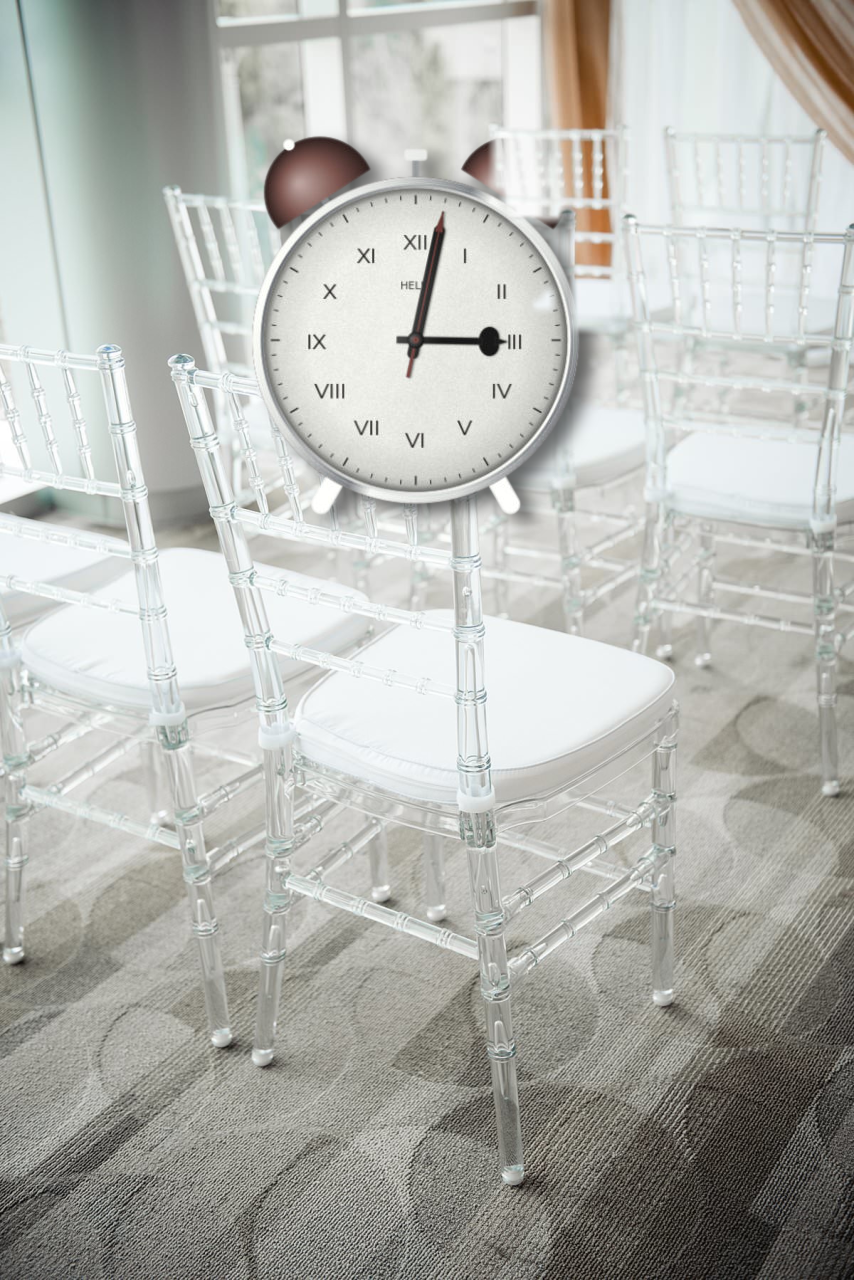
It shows 3:02:02
